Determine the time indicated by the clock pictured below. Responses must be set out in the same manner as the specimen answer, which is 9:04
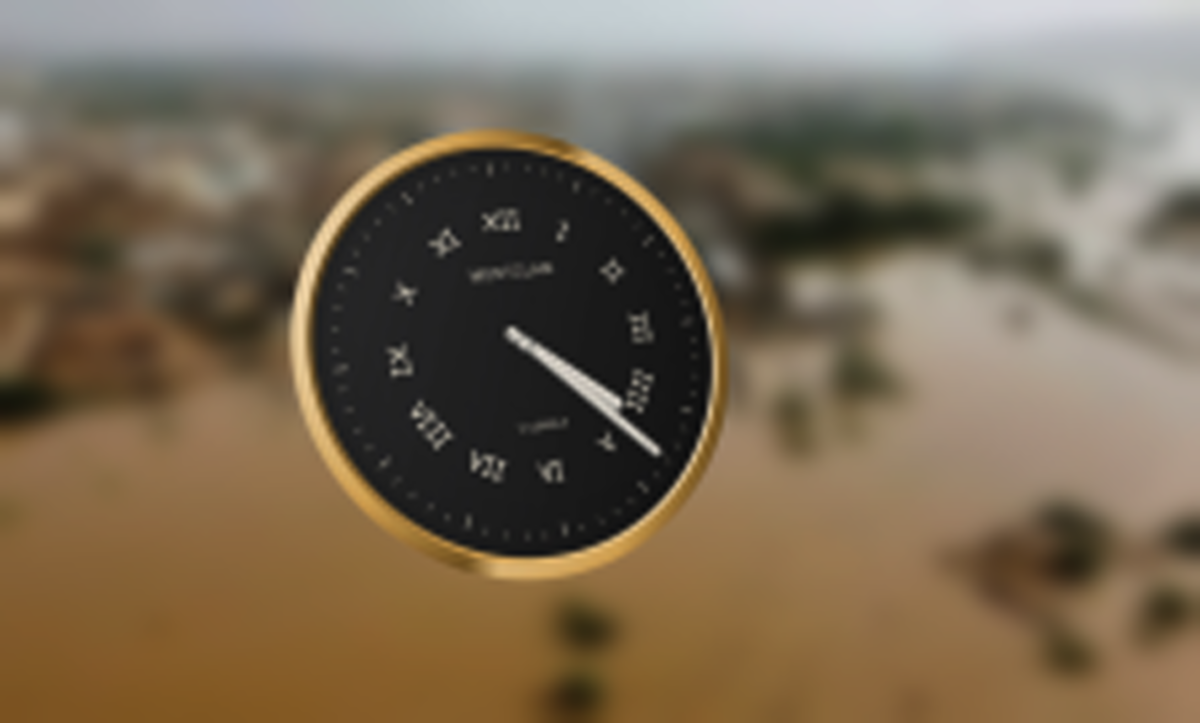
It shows 4:23
